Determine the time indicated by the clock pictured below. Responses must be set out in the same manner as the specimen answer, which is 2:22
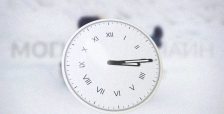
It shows 3:15
